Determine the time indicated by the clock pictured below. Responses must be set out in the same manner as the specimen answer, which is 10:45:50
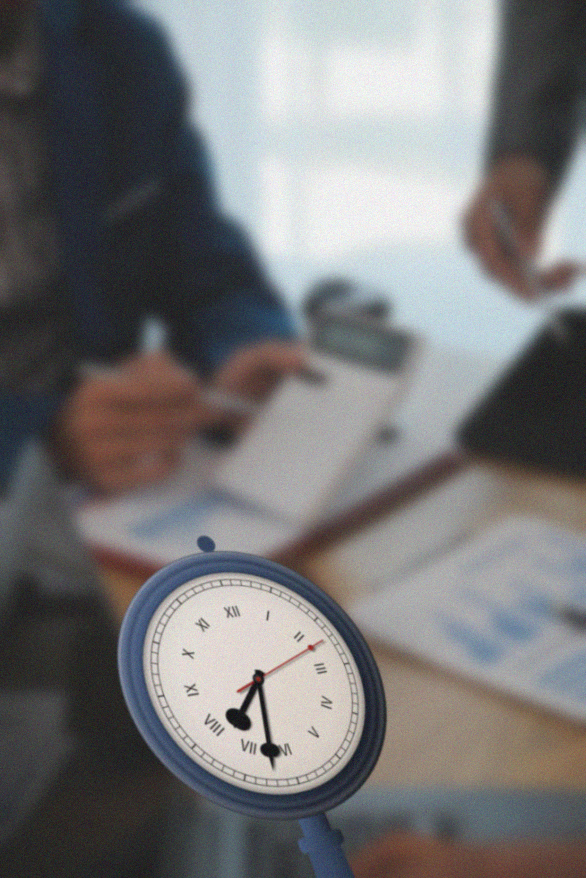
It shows 7:32:12
